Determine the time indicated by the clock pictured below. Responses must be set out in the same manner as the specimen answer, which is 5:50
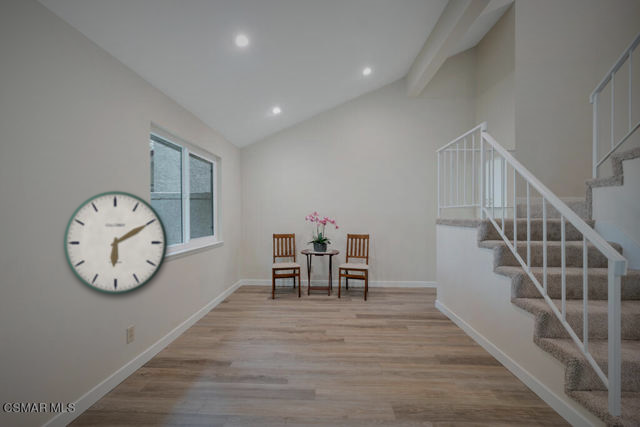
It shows 6:10
